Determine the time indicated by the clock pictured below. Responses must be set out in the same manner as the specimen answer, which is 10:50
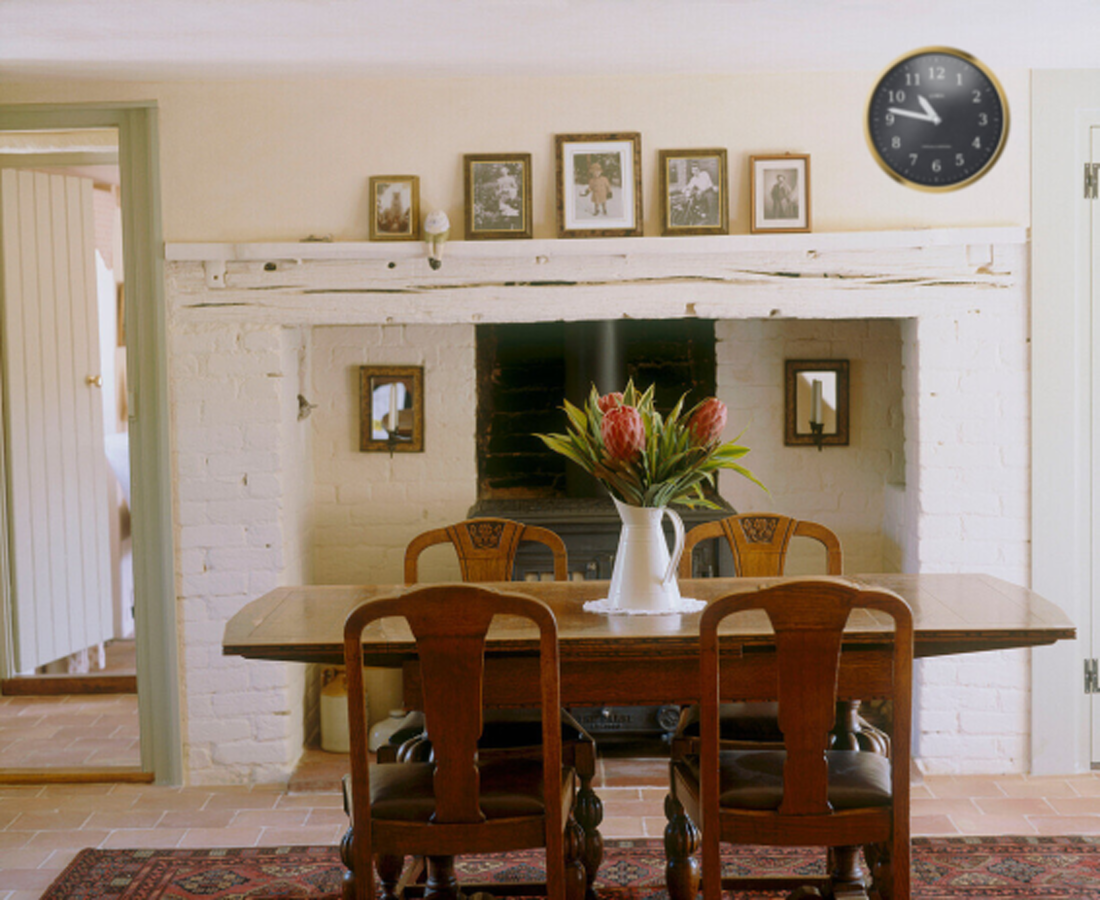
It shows 10:47
